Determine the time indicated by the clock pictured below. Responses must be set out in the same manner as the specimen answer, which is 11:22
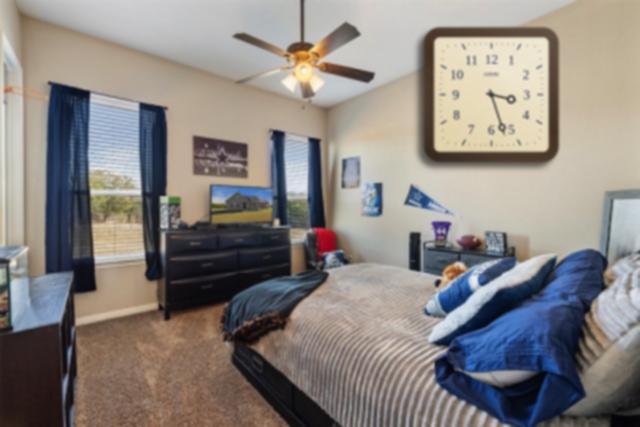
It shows 3:27
